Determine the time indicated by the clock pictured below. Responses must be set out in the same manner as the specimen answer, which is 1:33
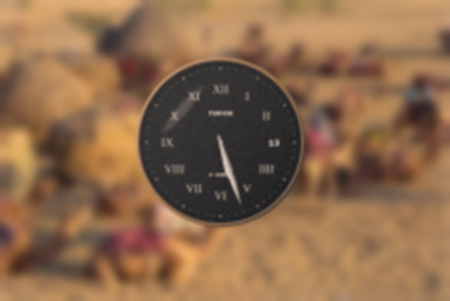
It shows 5:27
